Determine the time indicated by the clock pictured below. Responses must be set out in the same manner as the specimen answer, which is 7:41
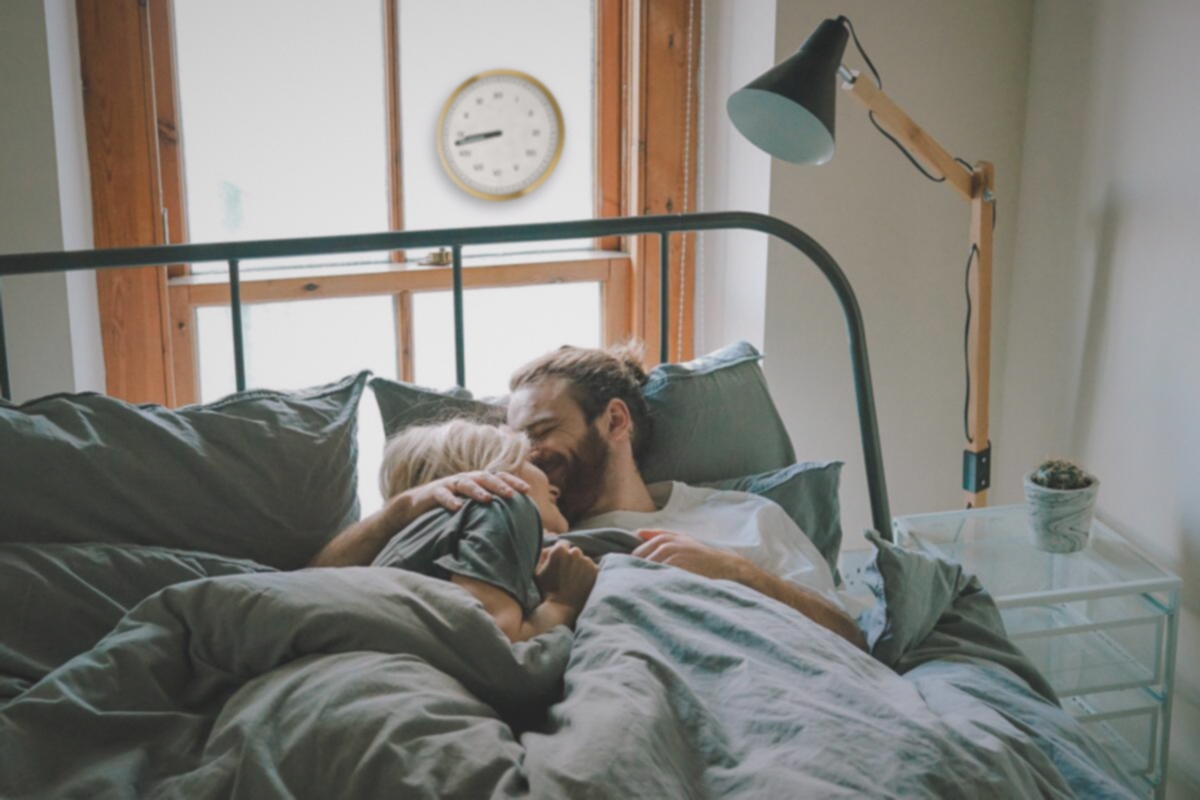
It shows 8:43
